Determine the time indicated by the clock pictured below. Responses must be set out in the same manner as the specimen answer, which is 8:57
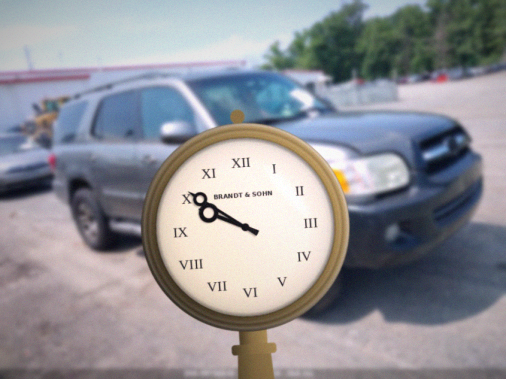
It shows 9:51
